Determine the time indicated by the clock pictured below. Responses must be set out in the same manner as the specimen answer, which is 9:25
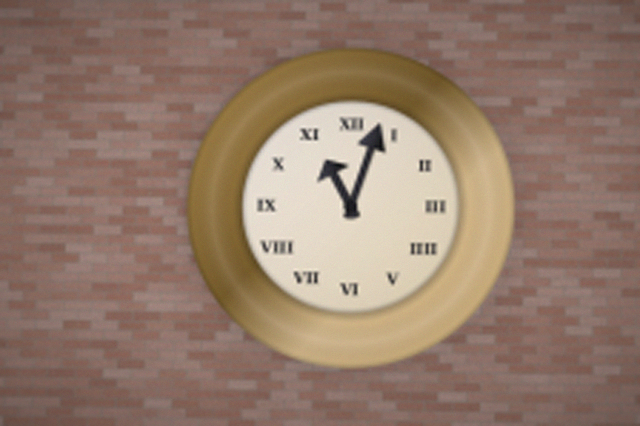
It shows 11:03
